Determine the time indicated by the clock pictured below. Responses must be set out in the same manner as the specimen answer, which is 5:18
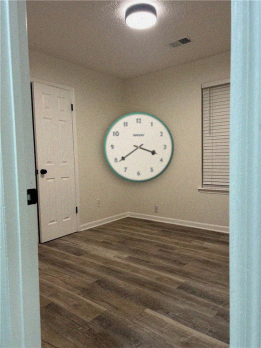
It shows 3:39
